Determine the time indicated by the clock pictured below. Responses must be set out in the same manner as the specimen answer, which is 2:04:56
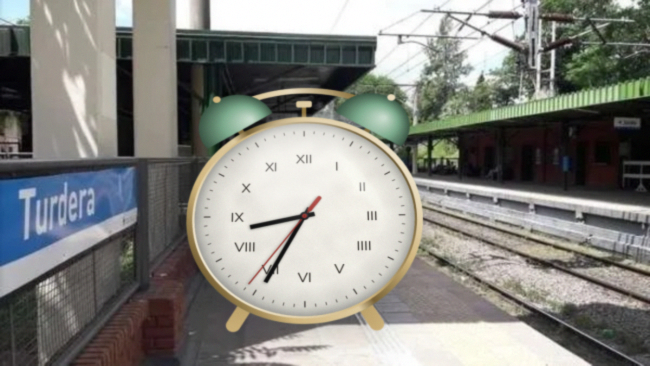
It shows 8:34:36
